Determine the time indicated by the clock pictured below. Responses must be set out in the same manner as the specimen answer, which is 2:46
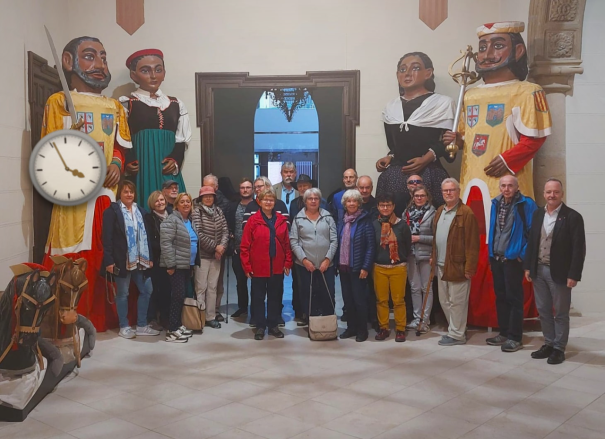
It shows 3:56
